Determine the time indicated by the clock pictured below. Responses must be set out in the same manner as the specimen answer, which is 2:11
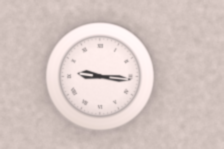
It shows 9:16
